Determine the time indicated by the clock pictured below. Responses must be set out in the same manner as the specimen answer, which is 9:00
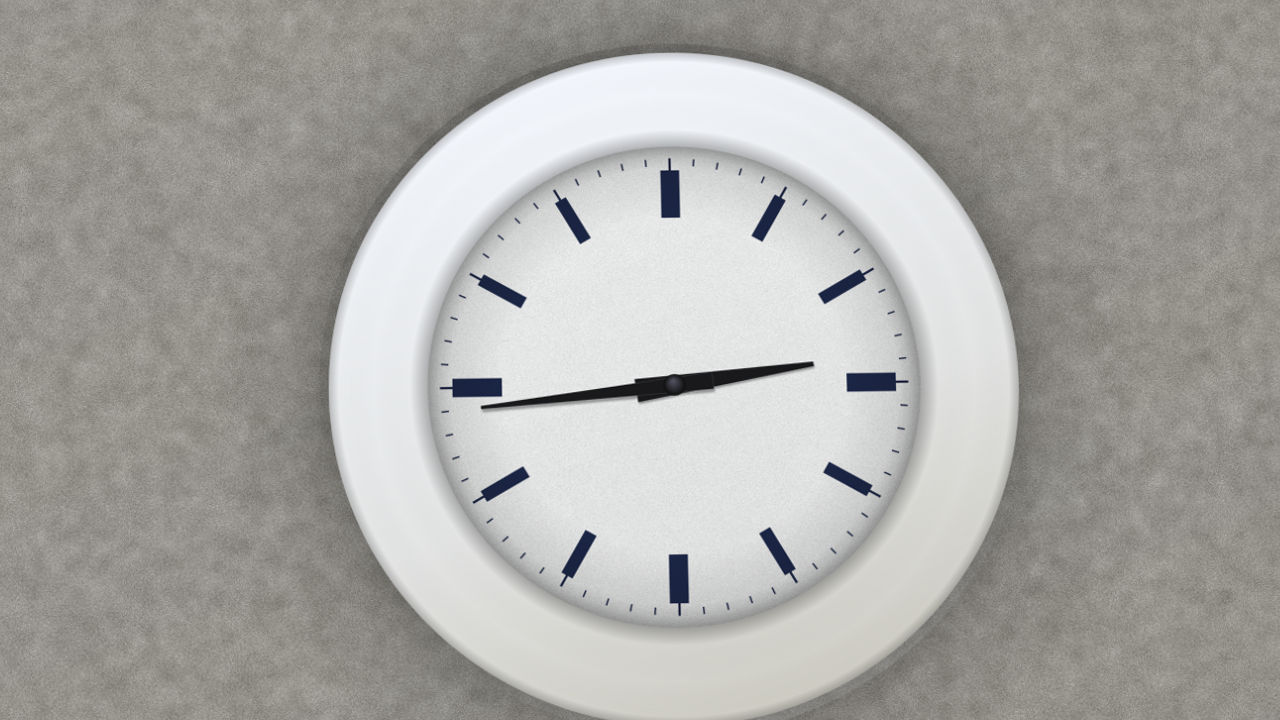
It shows 2:44
